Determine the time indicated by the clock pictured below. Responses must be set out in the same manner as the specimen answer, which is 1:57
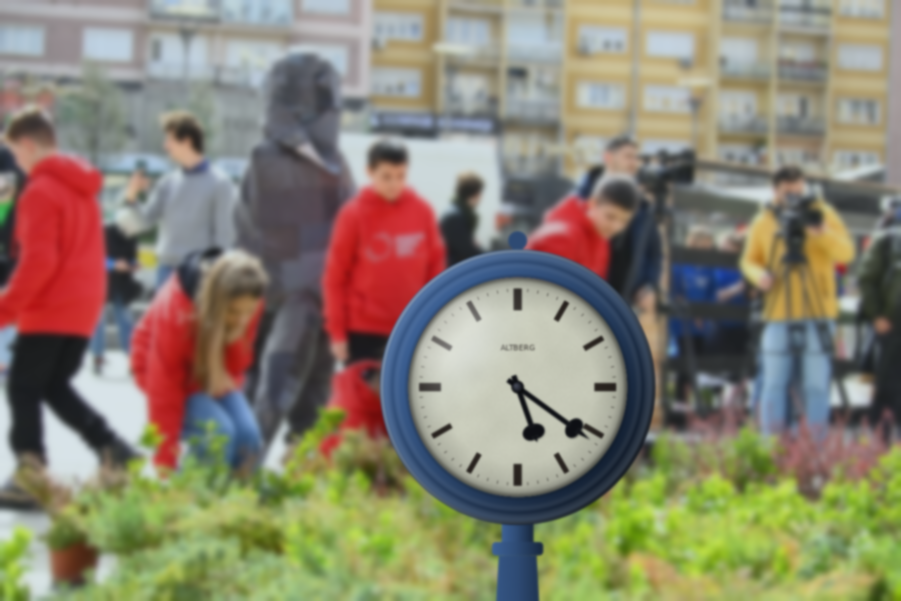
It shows 5:21
